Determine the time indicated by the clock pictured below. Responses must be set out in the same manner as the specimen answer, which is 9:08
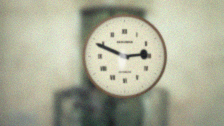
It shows 2:49
